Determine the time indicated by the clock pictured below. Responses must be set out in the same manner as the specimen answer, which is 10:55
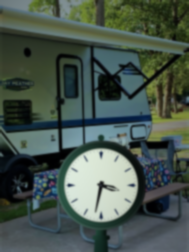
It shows 3:32
